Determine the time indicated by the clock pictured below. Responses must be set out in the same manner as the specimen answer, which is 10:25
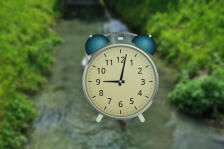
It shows 9:02
